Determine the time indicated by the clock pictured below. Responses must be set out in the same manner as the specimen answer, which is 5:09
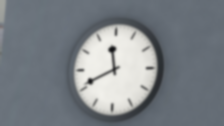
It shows 11:41
